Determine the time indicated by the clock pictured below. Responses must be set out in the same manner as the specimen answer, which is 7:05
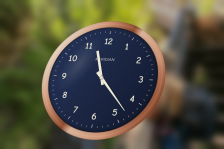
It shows 11:23
